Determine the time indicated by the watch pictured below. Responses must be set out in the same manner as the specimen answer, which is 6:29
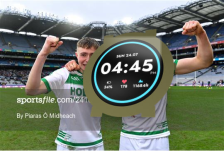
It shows 4:45
